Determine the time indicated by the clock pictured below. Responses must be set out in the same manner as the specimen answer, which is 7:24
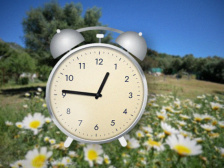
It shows 12:46
